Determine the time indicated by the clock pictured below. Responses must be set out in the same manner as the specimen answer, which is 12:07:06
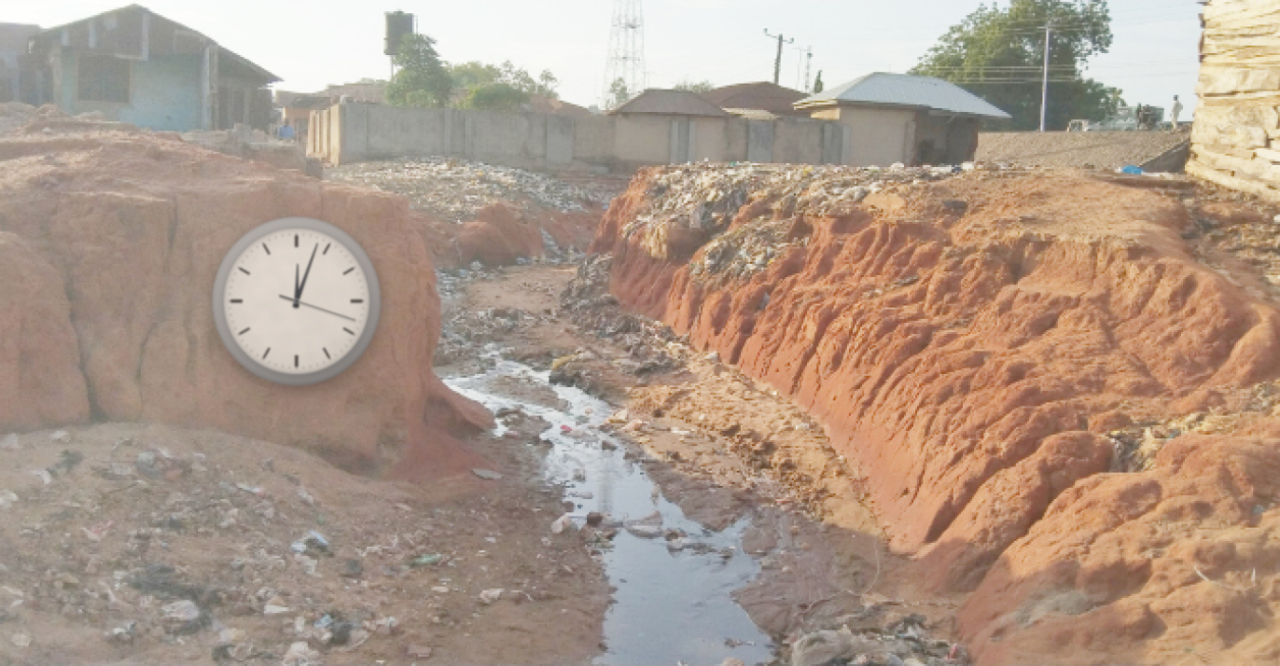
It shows 12:03:18
